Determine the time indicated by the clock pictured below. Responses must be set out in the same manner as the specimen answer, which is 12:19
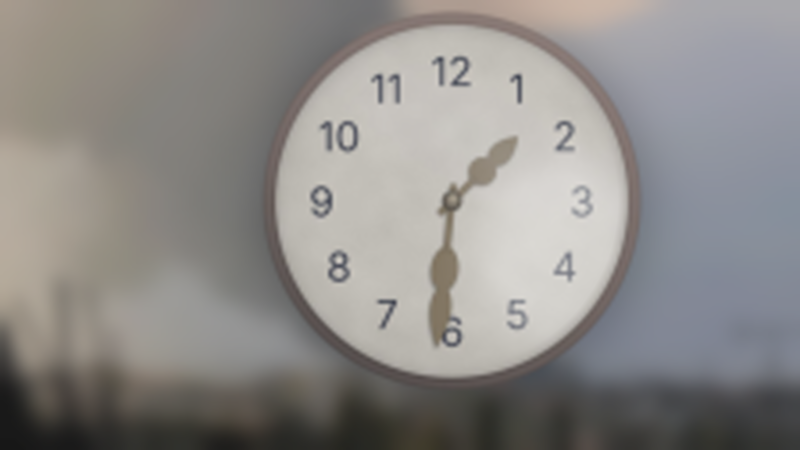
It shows 1:31
